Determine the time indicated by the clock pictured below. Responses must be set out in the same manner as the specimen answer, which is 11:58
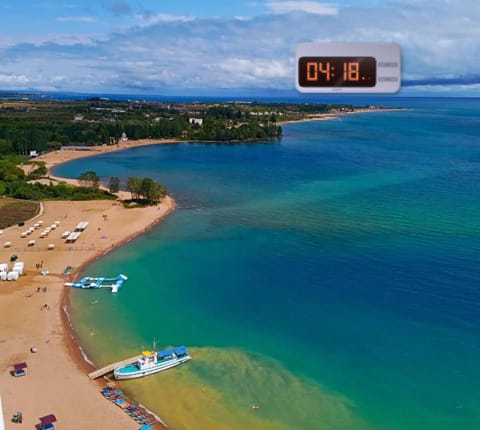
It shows 4:18
